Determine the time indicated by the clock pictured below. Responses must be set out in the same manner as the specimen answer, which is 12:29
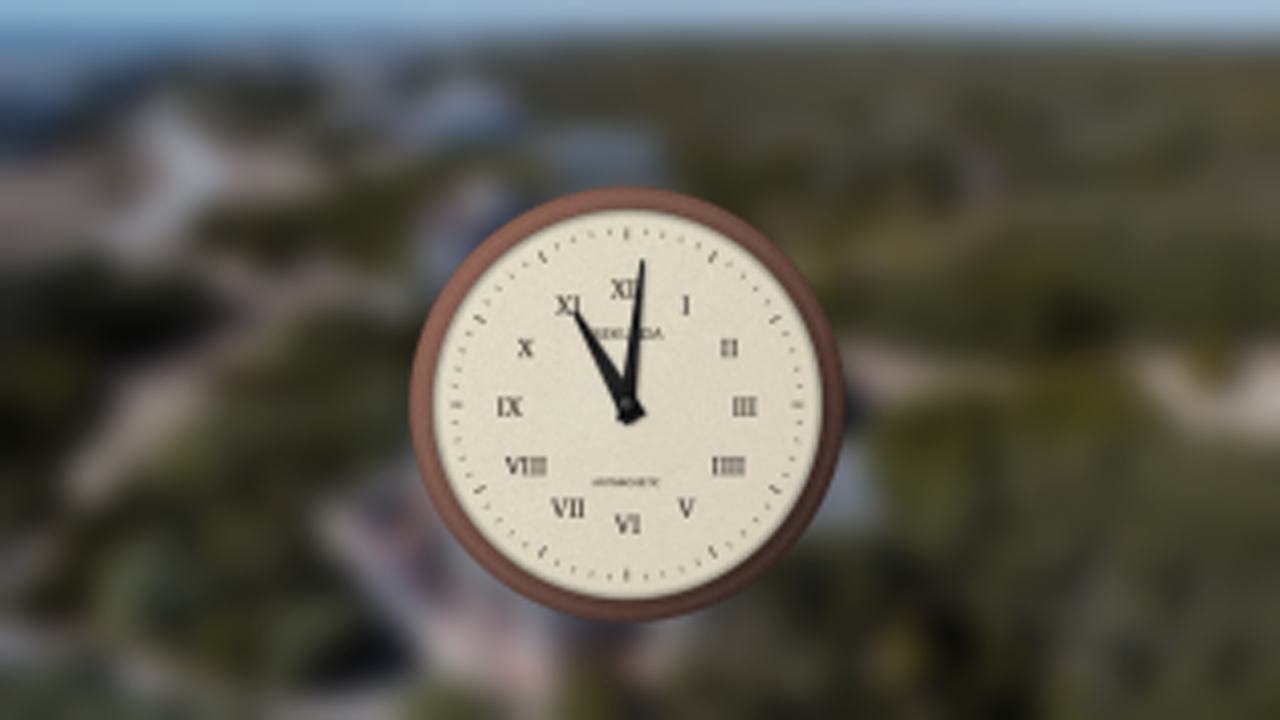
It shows 11:01
